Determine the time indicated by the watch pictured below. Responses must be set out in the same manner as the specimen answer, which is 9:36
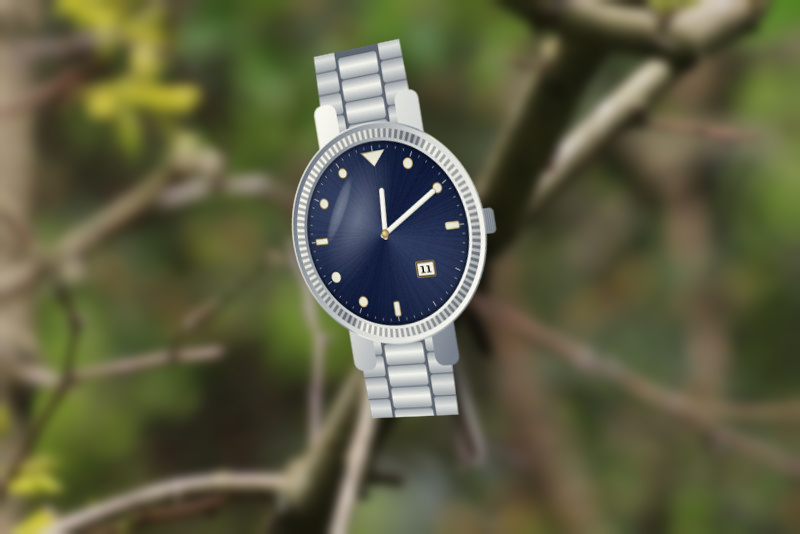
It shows 12:10
